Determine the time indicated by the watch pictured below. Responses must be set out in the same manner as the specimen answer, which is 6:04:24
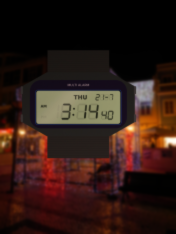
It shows 3:14:40
